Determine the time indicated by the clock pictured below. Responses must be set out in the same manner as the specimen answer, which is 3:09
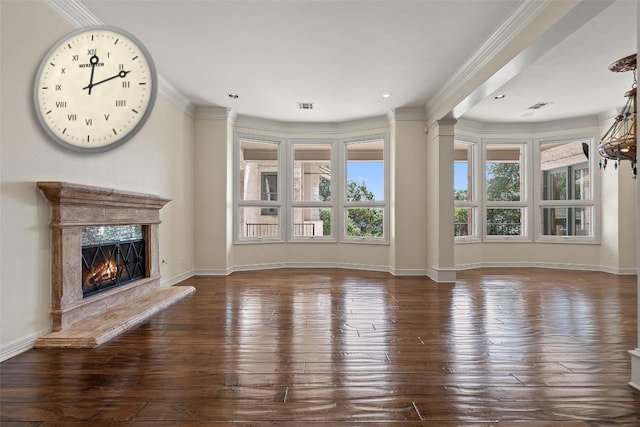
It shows 12:12
